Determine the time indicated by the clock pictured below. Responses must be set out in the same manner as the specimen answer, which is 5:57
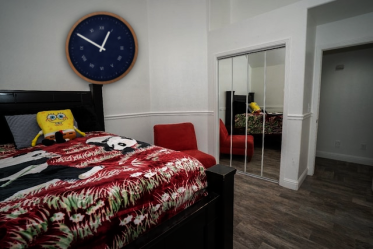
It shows 12:50
